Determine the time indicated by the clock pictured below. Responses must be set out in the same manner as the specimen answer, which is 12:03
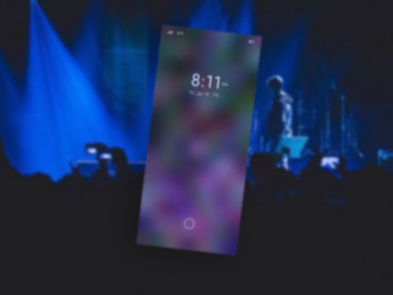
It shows 8:11
